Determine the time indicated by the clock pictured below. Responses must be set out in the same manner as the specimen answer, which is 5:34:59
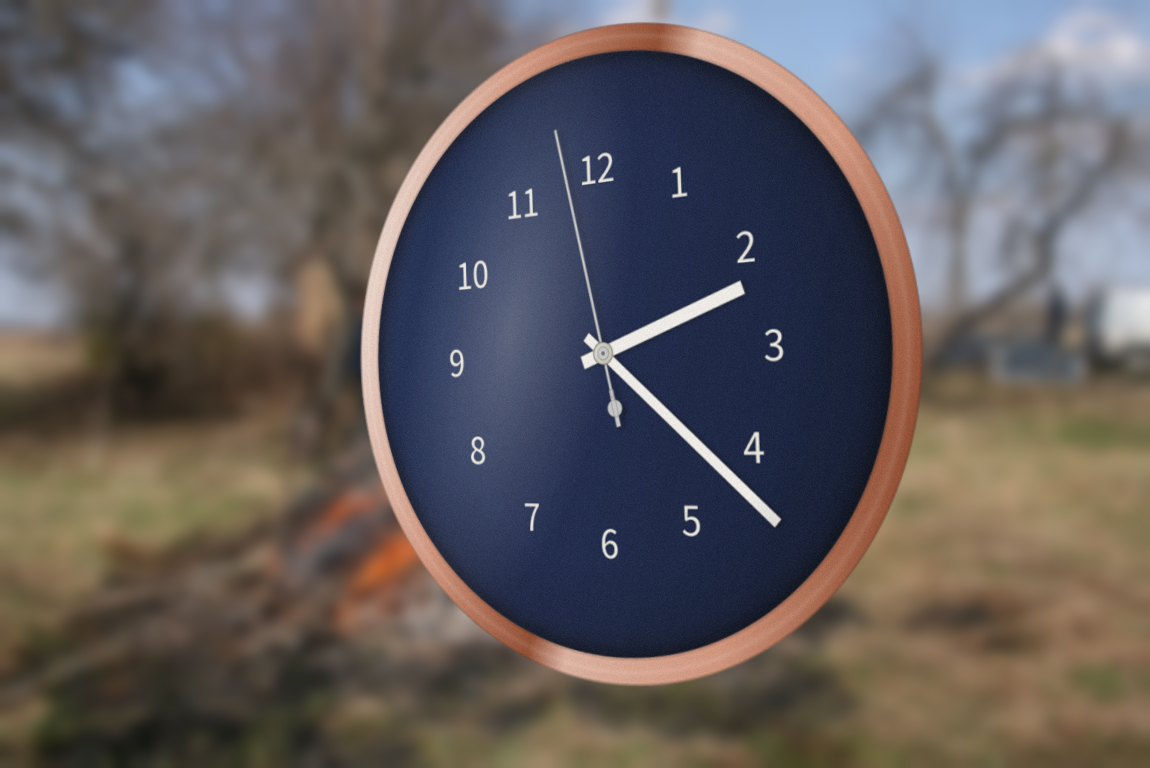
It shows 2:21:58
